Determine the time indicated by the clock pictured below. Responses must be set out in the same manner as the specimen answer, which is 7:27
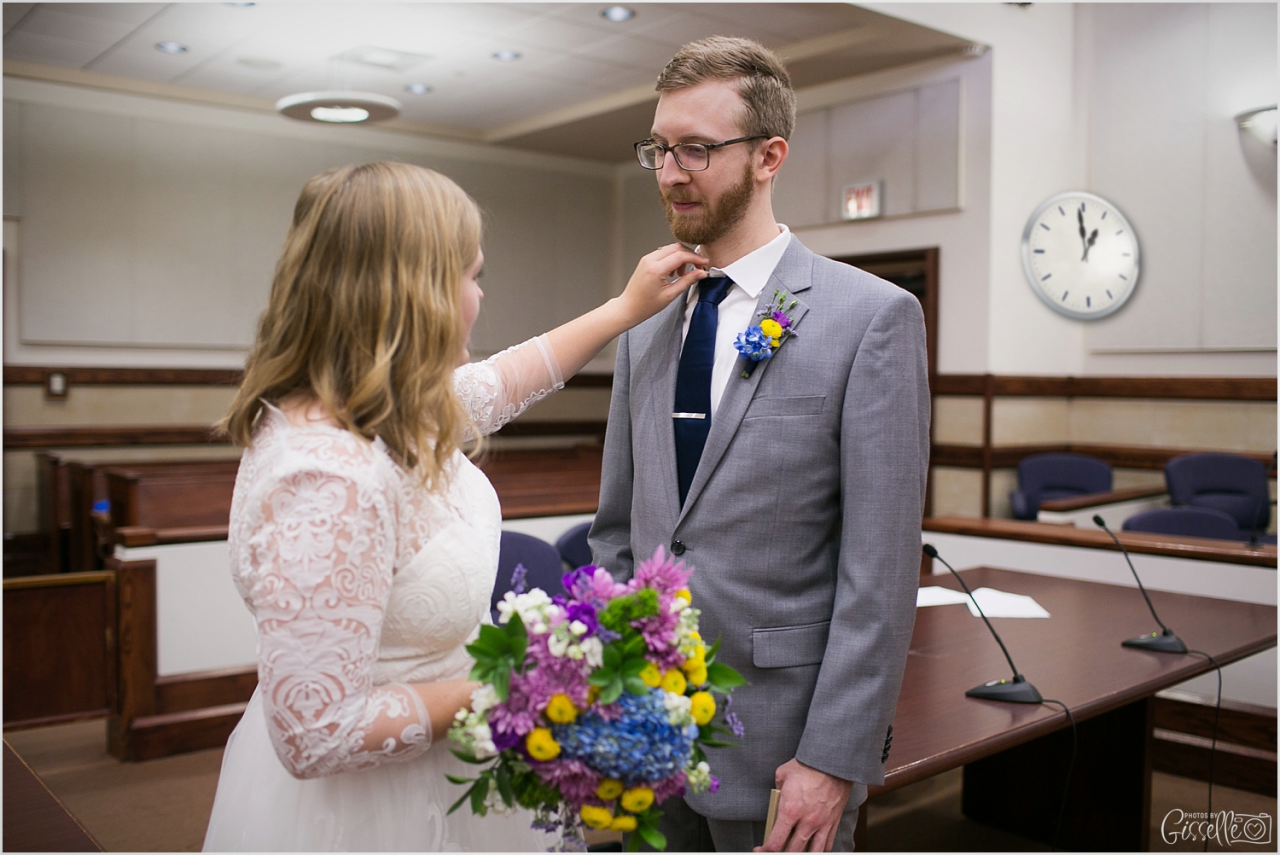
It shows 12:59
